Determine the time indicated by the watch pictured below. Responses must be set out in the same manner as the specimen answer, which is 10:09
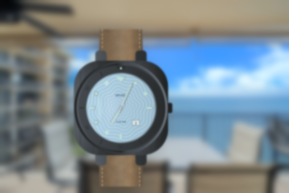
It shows 7:04
